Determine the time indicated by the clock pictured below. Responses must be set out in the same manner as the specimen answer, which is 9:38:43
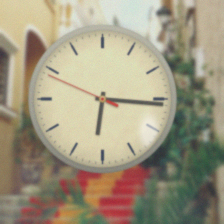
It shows 6:15:49
